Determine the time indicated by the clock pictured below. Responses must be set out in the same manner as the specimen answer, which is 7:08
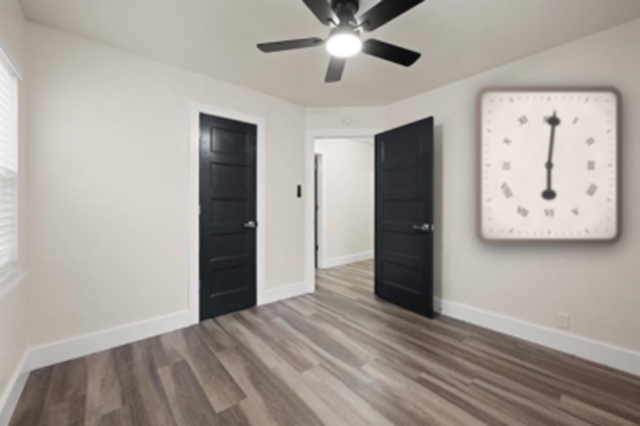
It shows 6:01
